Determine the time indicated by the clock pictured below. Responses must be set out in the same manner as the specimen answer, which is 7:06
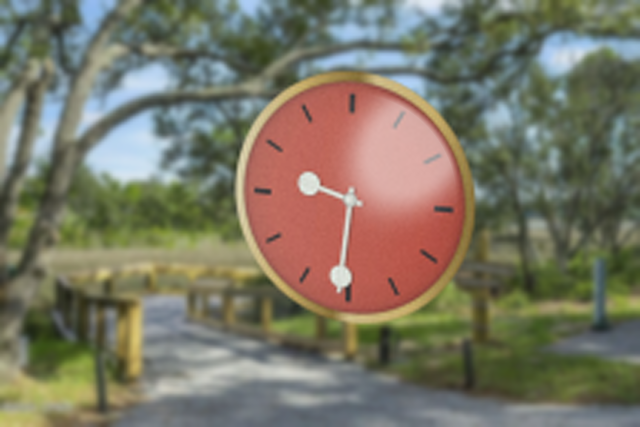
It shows 9:31
